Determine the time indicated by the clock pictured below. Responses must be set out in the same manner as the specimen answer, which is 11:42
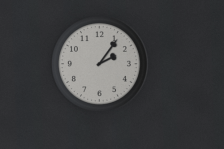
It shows 2:06
